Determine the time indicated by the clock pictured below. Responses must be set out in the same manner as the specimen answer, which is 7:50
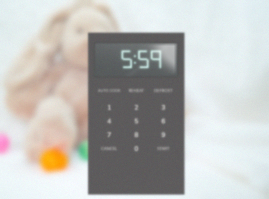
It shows 5:59
